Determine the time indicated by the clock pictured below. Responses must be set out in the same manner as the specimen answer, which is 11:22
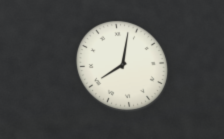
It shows 8:03
